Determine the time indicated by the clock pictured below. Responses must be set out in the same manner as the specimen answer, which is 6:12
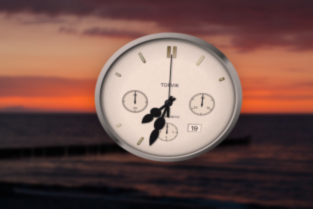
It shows 7:33
